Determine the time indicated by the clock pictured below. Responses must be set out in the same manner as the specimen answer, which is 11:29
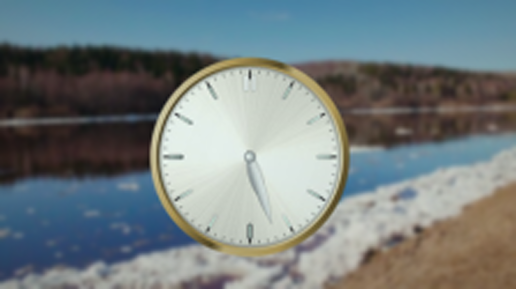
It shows 5:27
